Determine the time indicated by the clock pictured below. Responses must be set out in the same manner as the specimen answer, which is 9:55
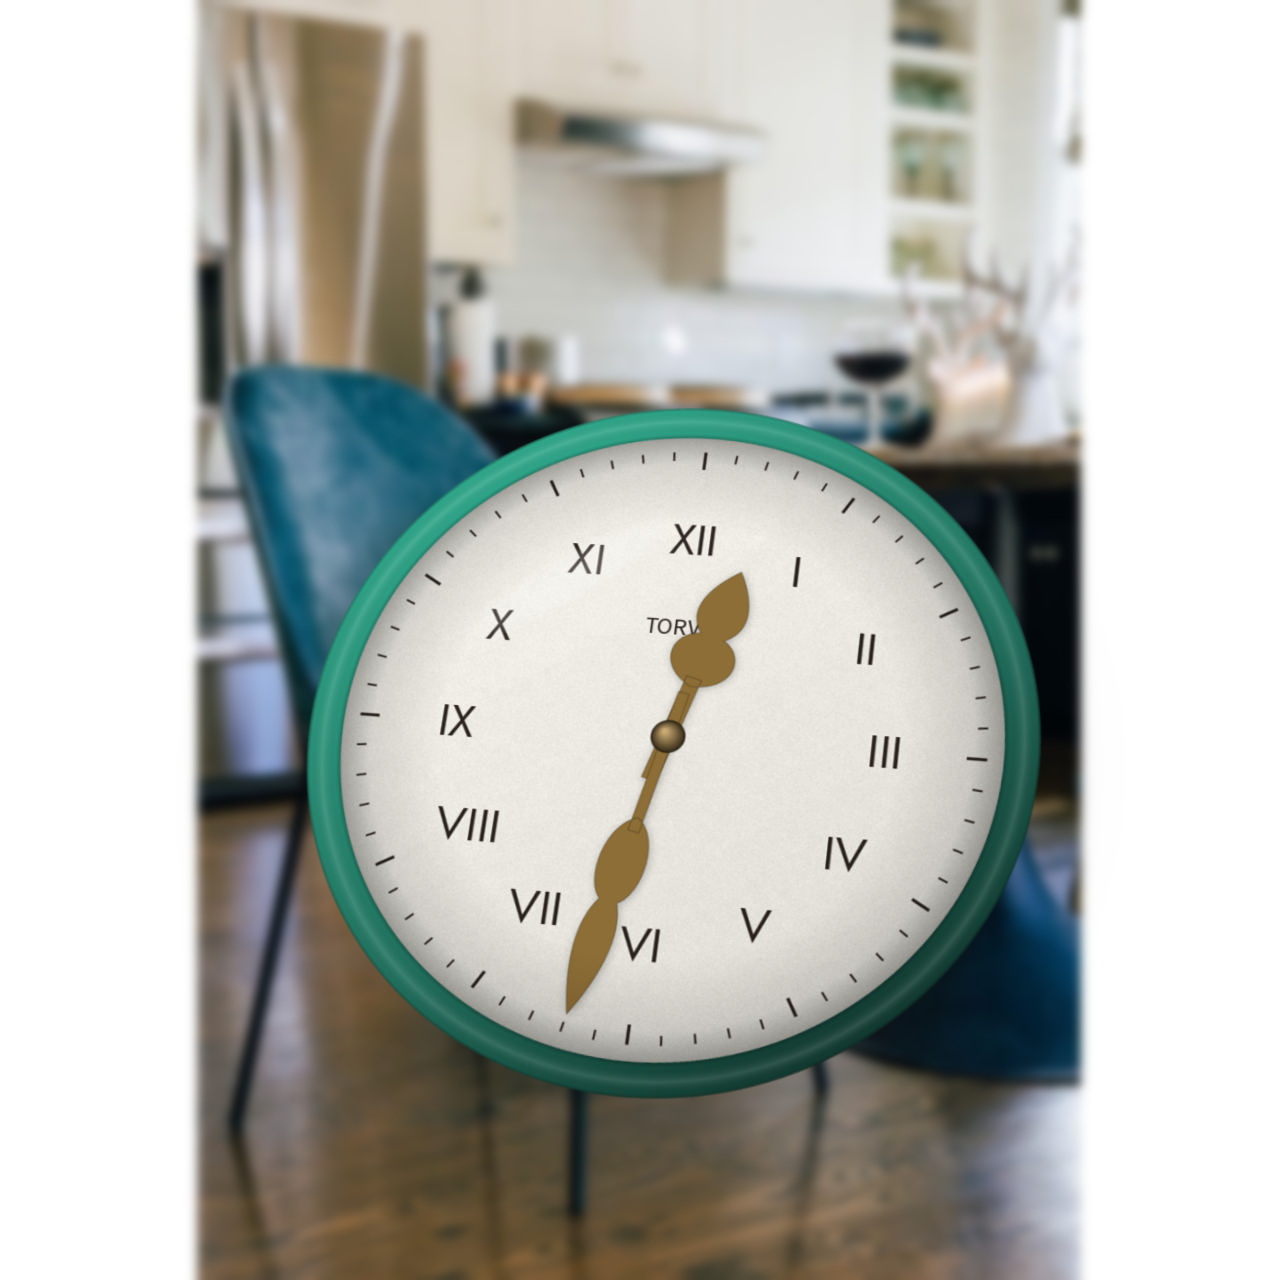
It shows 12:32
